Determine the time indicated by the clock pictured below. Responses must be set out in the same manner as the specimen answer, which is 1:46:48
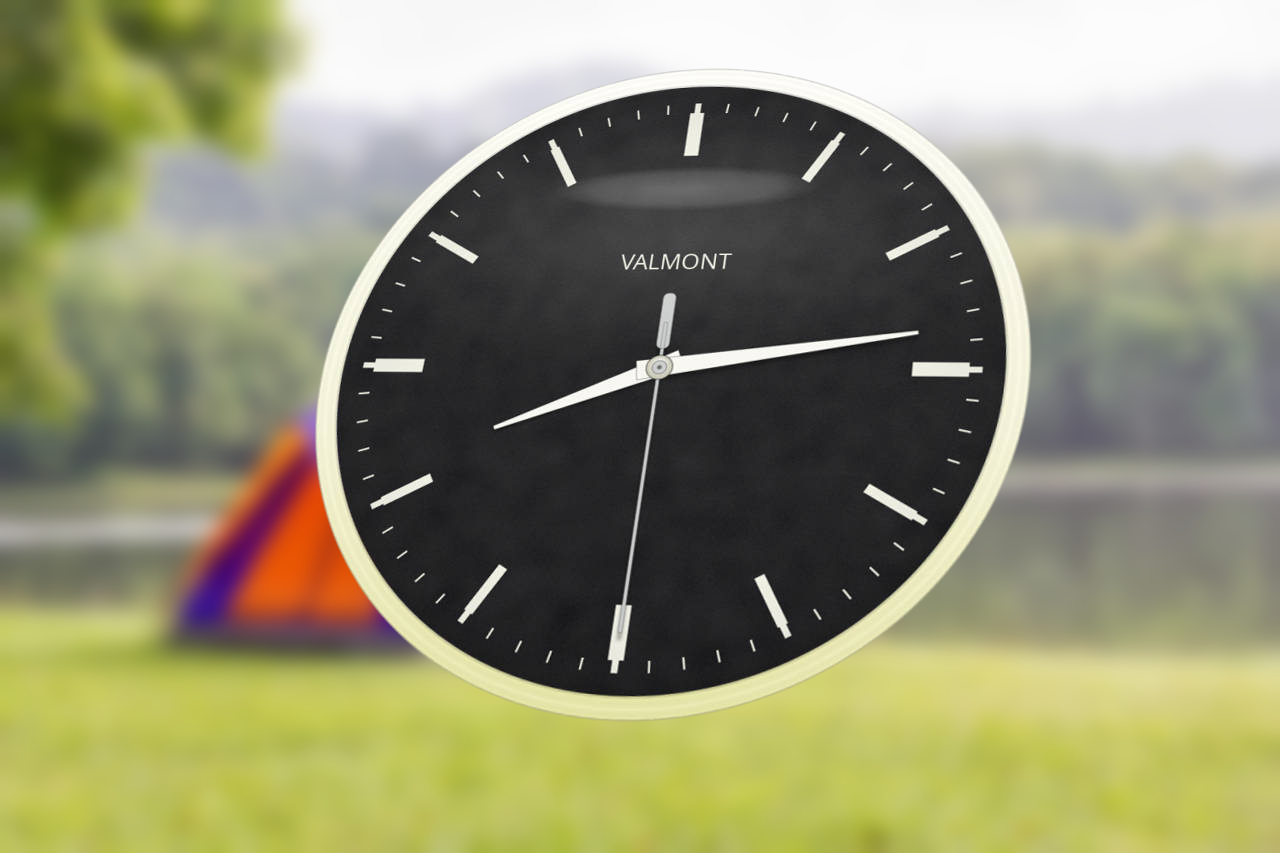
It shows 8:13:30
